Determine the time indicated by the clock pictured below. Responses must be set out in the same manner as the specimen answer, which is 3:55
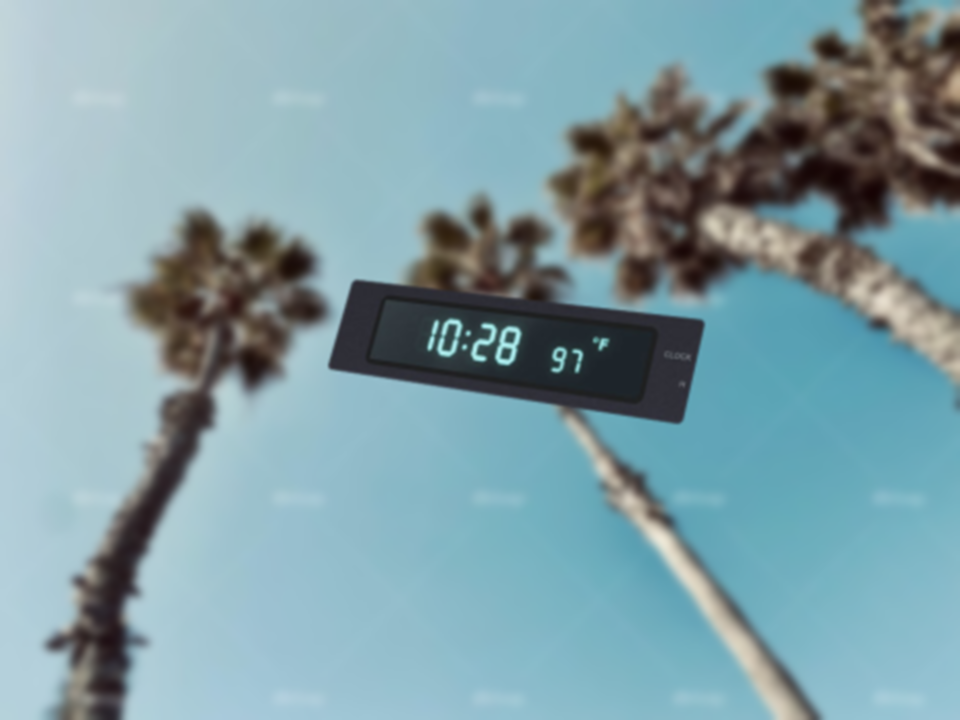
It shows 10:28
